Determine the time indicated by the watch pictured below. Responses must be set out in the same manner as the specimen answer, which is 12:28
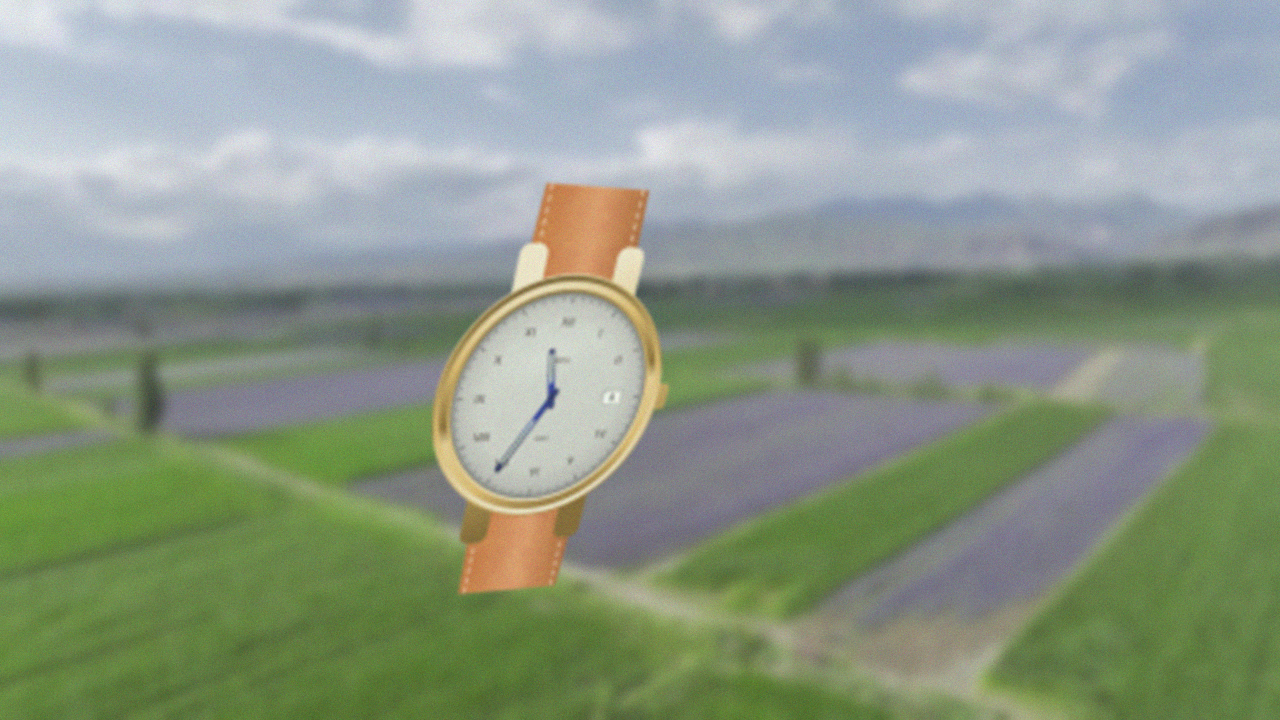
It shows 11:35
